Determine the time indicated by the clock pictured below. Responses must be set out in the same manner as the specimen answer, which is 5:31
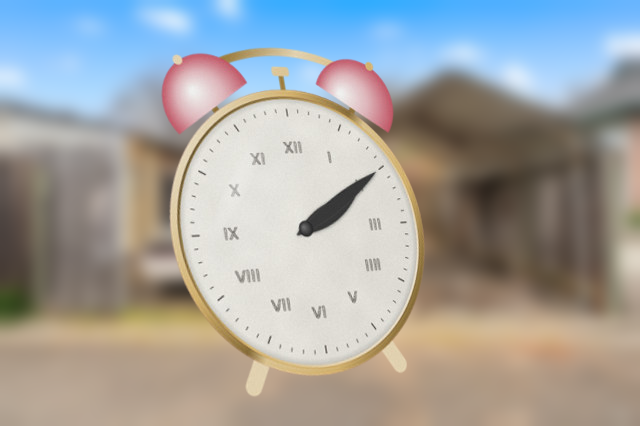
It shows 2:10
